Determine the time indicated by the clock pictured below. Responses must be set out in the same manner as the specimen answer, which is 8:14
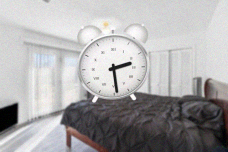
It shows 2:29
